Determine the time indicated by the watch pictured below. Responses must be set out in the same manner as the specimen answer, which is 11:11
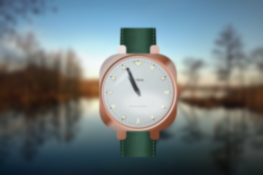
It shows 10:56
